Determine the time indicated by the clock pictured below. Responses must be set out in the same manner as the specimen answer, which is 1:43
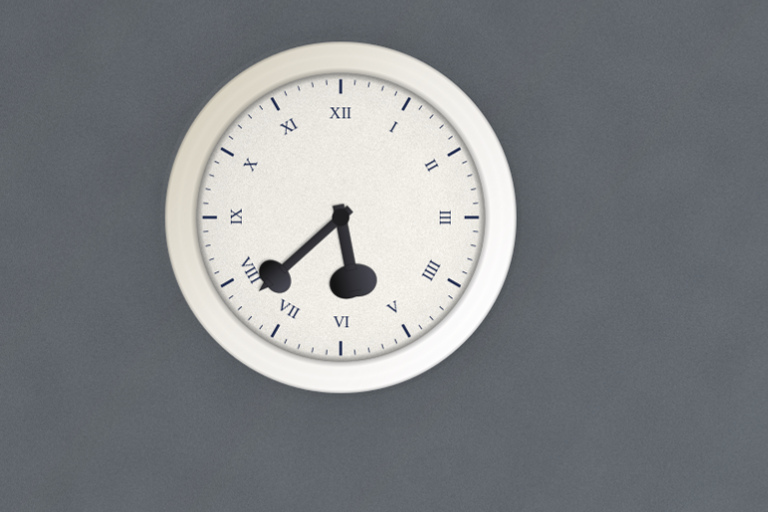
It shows 5:38
